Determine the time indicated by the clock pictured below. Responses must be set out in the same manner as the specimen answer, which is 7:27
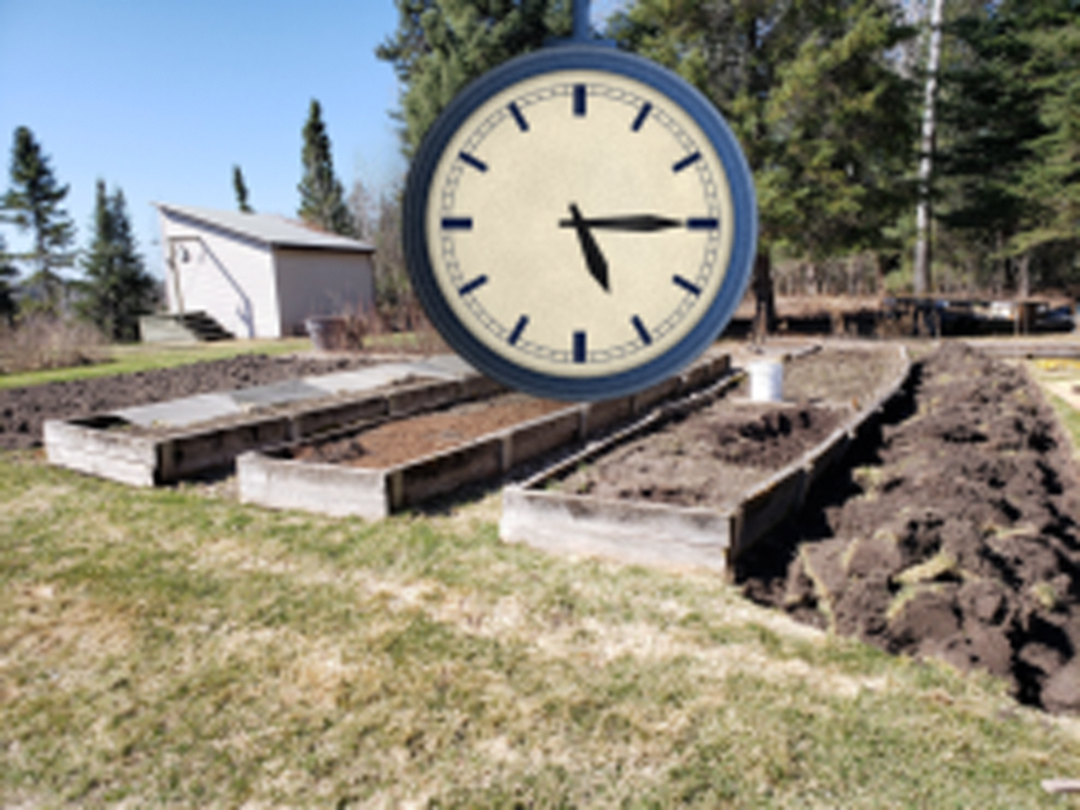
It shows 5:15
